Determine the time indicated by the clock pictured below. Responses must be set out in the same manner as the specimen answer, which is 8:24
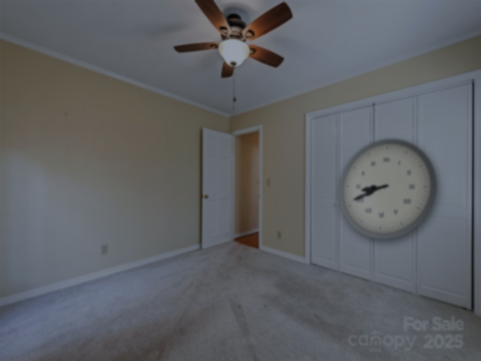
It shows 8:41
